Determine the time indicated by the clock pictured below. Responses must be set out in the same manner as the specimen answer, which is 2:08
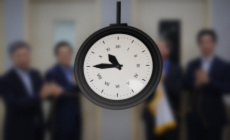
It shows 10:45
